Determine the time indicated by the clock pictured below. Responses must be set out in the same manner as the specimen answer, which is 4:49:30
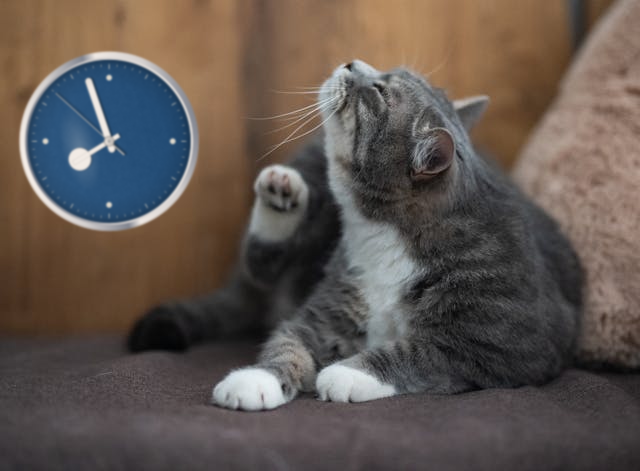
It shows 7:56:52
